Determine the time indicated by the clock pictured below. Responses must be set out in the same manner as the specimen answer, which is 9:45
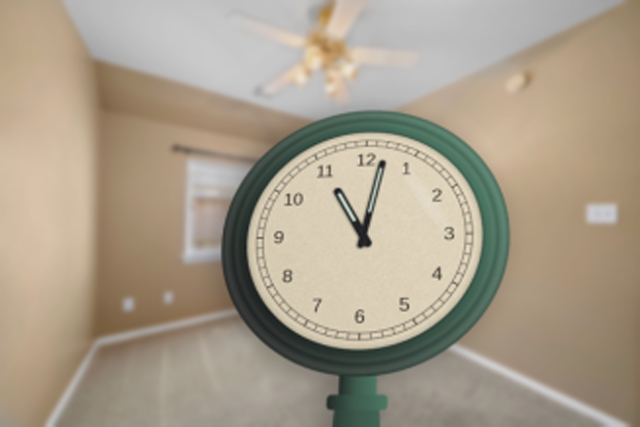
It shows 11:02
